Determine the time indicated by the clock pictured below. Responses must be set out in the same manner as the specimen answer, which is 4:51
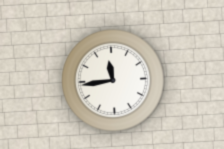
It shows 11:44
